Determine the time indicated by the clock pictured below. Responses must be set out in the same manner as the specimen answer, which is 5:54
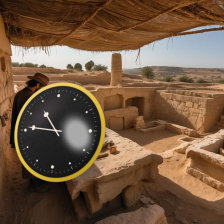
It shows 10:46
